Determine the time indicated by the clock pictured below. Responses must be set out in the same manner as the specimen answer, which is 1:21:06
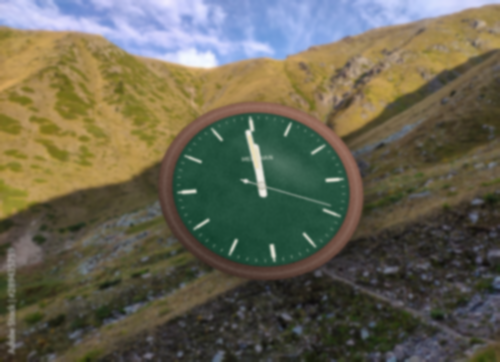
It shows 11:59:19
